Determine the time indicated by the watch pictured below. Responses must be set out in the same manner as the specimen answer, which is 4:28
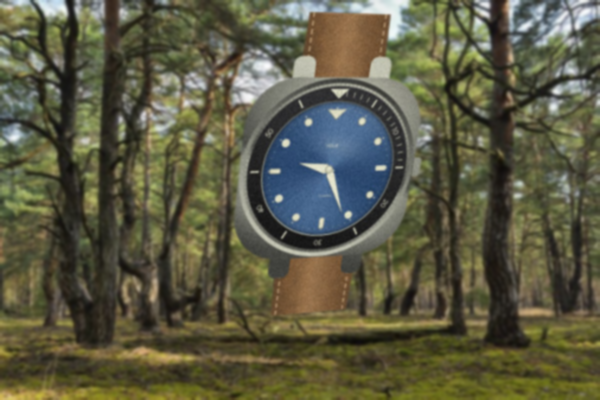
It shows 9:26
